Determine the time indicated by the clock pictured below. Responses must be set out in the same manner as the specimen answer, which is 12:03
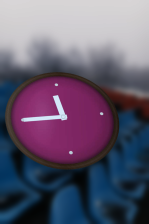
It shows 11:45
